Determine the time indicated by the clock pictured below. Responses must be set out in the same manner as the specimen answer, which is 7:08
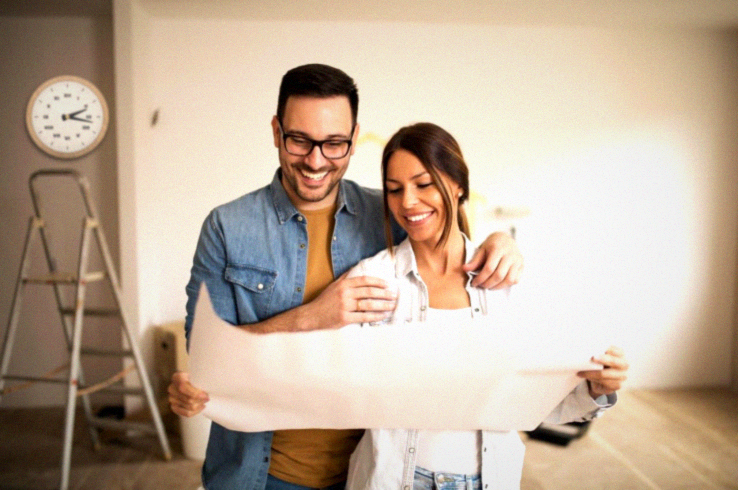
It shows 2:17
